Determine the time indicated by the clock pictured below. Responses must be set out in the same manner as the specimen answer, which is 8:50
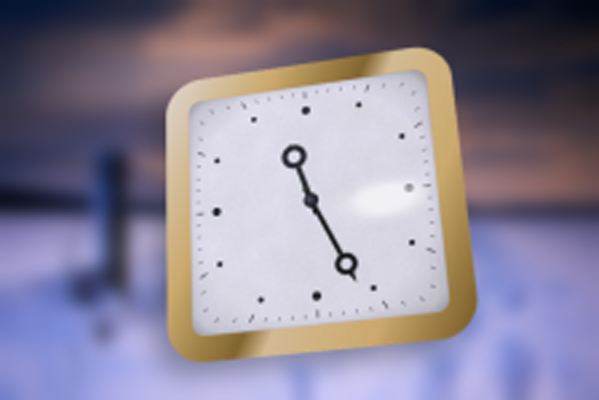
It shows 11:26
